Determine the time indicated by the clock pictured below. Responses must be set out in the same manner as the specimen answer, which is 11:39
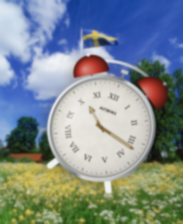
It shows 10:17
